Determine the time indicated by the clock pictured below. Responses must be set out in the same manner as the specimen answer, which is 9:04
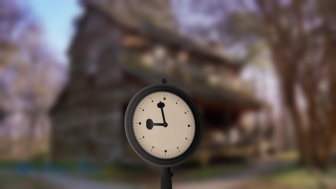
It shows 8:58
